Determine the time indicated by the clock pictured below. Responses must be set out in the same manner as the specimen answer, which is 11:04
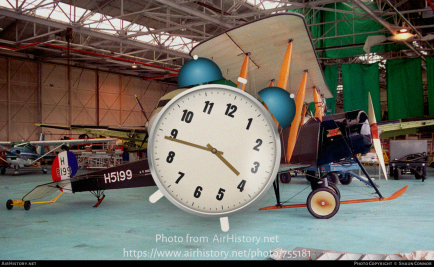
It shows 3:44
